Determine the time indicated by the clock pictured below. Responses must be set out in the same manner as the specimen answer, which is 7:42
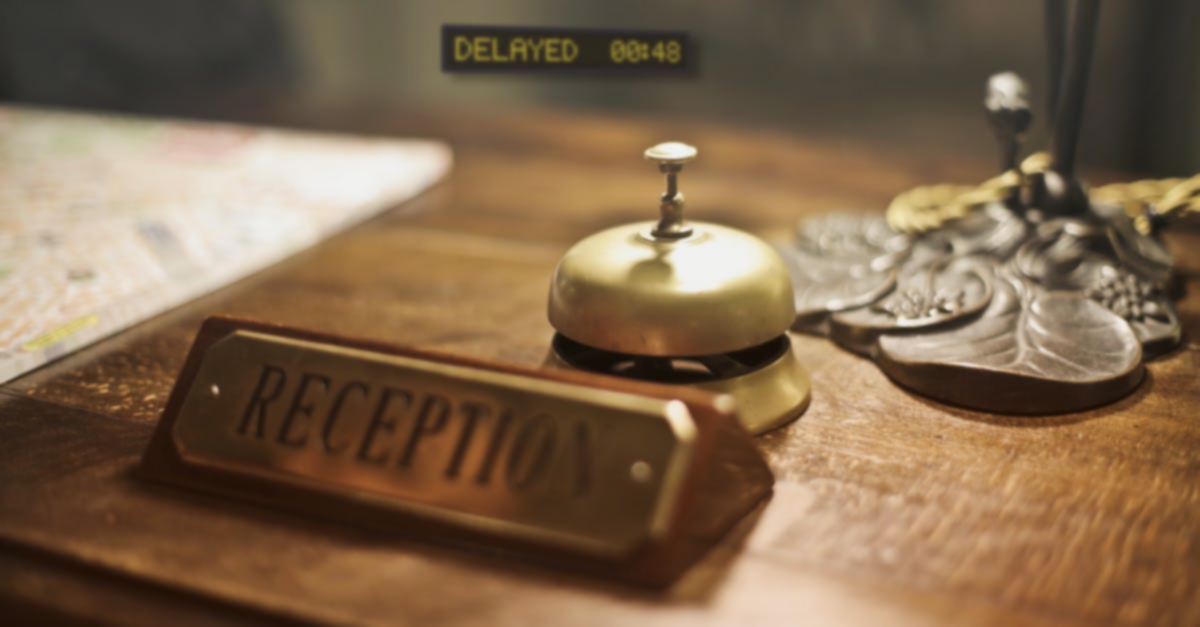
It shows 0:48
